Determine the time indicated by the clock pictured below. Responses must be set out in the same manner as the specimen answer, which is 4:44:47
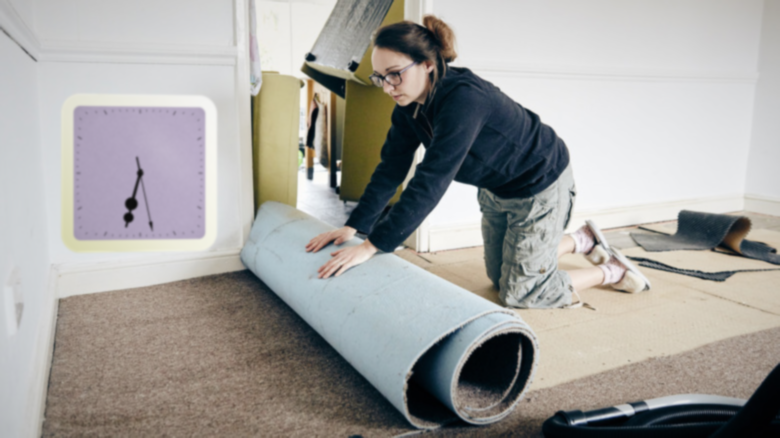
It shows 6:32:28
